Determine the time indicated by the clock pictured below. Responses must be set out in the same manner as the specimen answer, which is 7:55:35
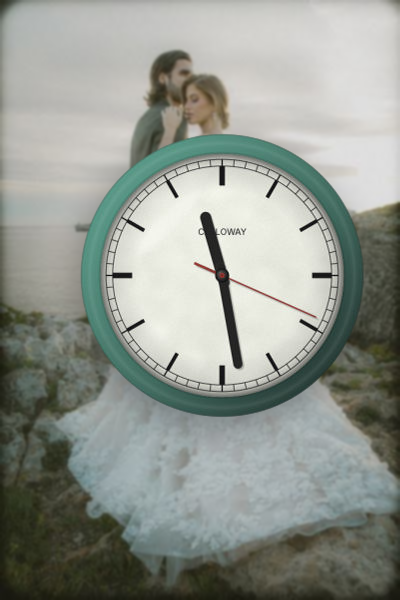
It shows 11:28:19
